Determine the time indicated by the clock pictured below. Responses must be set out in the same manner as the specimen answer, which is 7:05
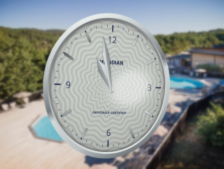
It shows 10:58
